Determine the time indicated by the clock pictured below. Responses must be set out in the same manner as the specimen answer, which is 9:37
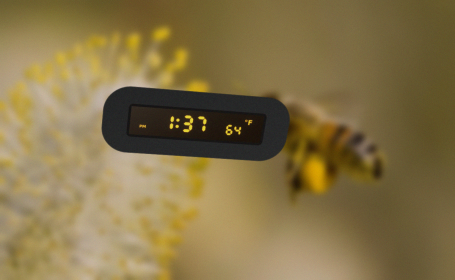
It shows 1:37
